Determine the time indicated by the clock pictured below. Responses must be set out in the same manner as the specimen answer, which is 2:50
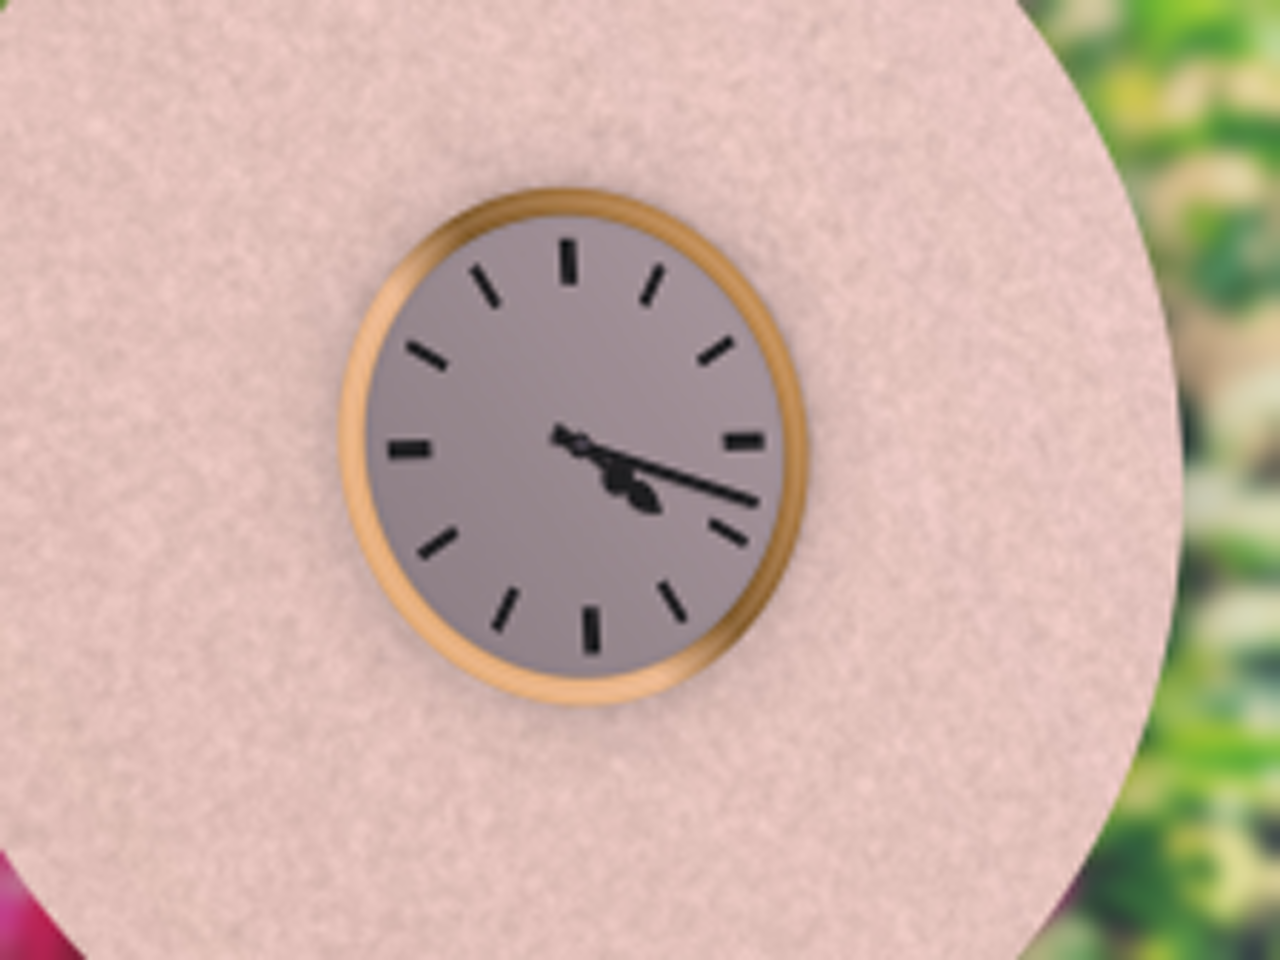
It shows 4:18
